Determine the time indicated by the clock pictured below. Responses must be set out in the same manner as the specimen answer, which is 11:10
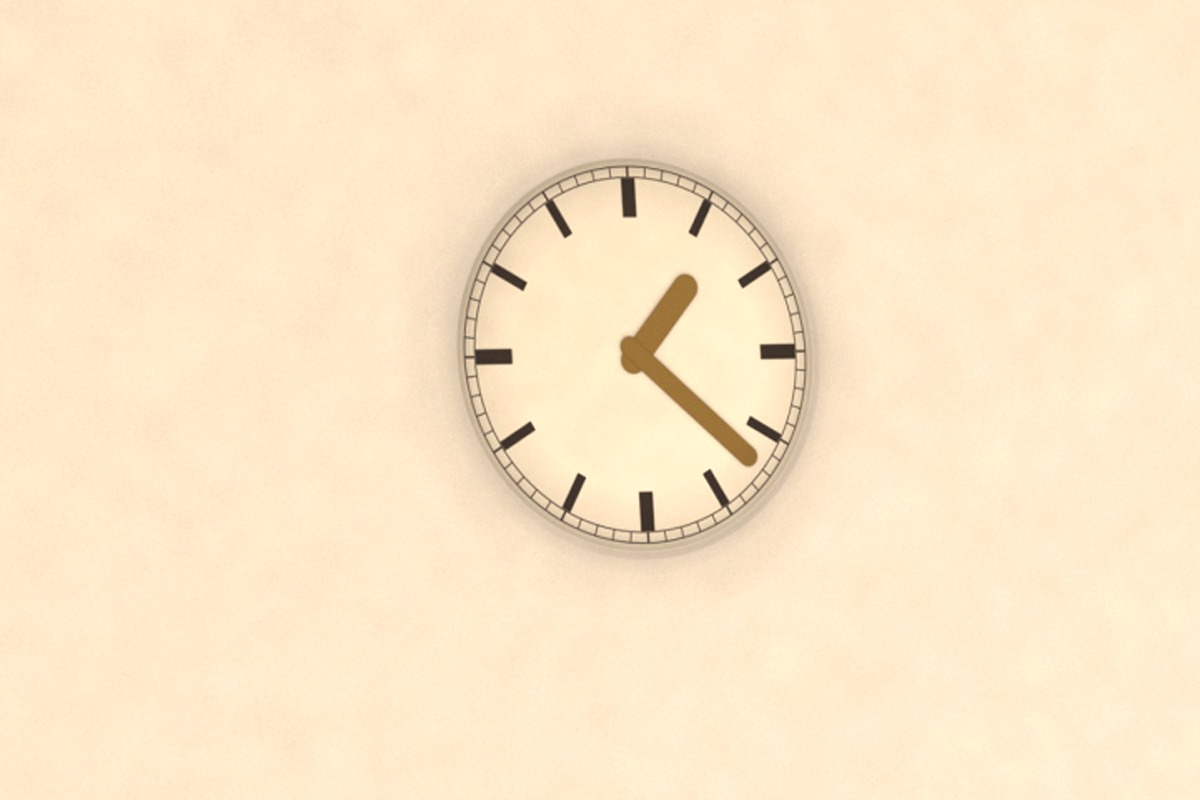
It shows 1:22
